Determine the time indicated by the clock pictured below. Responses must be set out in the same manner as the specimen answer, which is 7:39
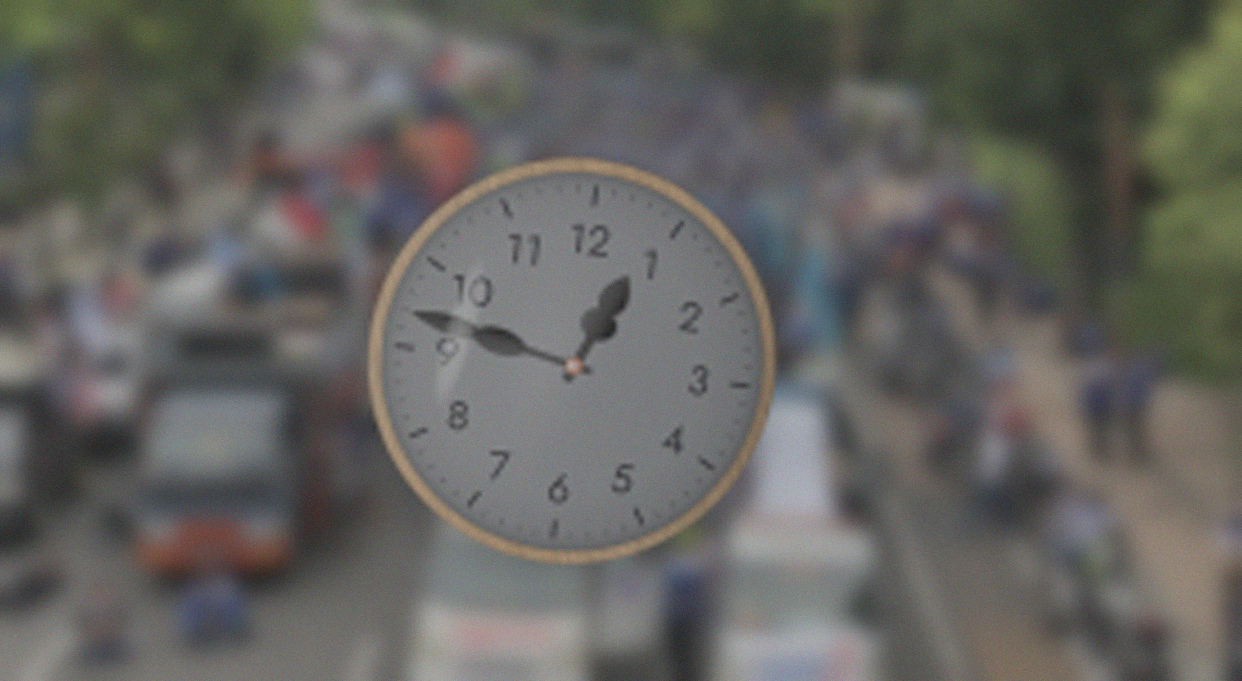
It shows 12:47
